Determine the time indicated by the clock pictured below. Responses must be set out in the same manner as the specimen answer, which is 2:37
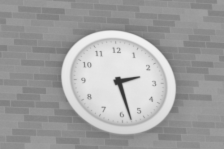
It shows 2:28
